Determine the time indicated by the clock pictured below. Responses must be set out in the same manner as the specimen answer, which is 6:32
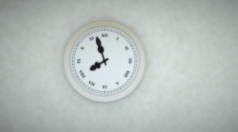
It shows 7:57
